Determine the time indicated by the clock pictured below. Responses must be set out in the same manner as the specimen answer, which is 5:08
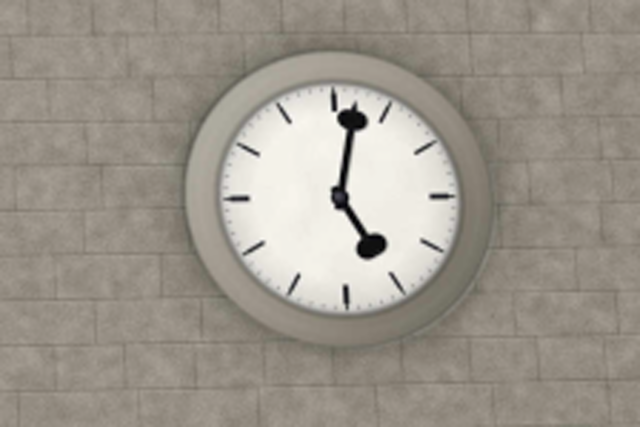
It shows 5:02
